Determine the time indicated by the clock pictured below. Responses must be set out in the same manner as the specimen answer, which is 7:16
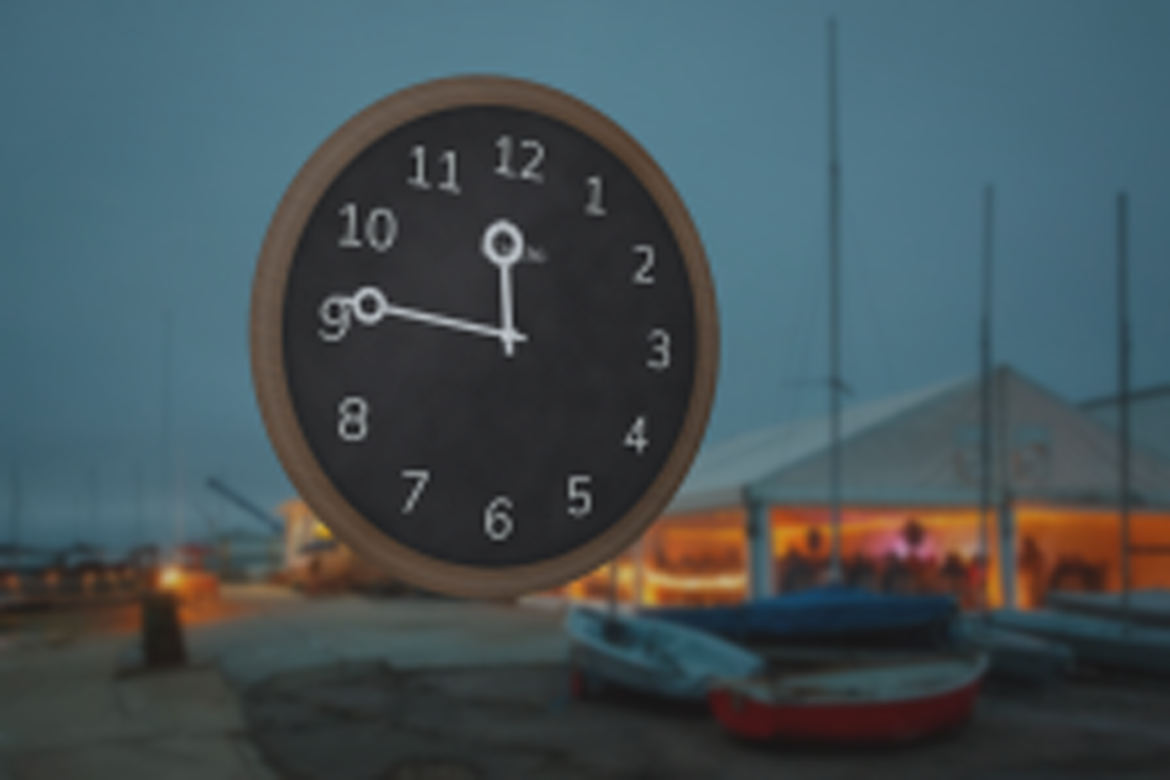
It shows 11:46
